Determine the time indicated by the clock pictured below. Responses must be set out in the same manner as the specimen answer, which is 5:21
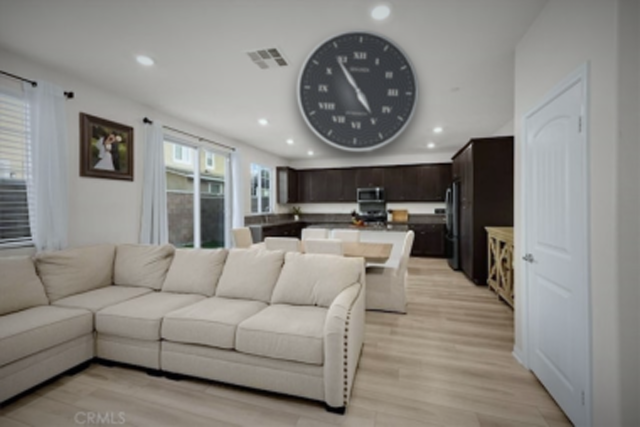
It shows 4:54
